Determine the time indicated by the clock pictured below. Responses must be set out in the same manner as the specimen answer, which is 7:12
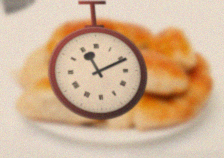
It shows 11:11
